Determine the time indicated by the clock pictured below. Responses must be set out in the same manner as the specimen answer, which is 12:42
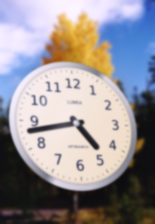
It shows 4:43
